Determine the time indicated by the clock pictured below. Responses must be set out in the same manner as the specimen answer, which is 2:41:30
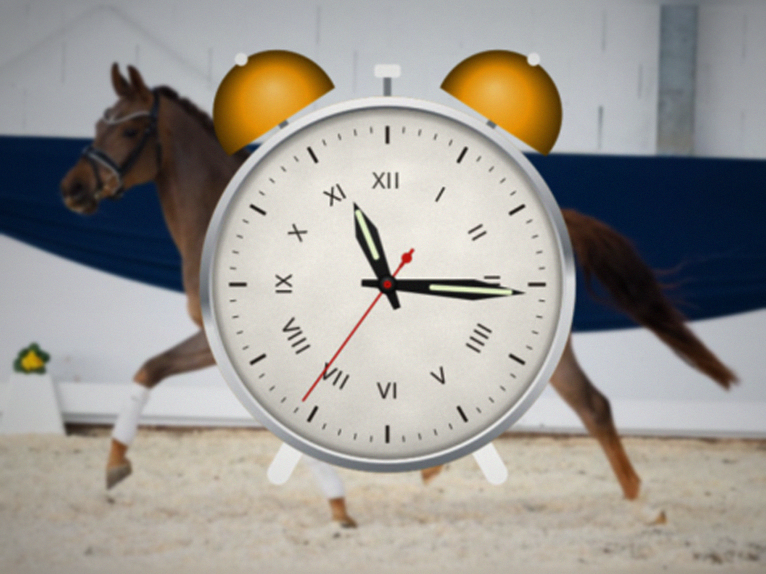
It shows 11:15:36
